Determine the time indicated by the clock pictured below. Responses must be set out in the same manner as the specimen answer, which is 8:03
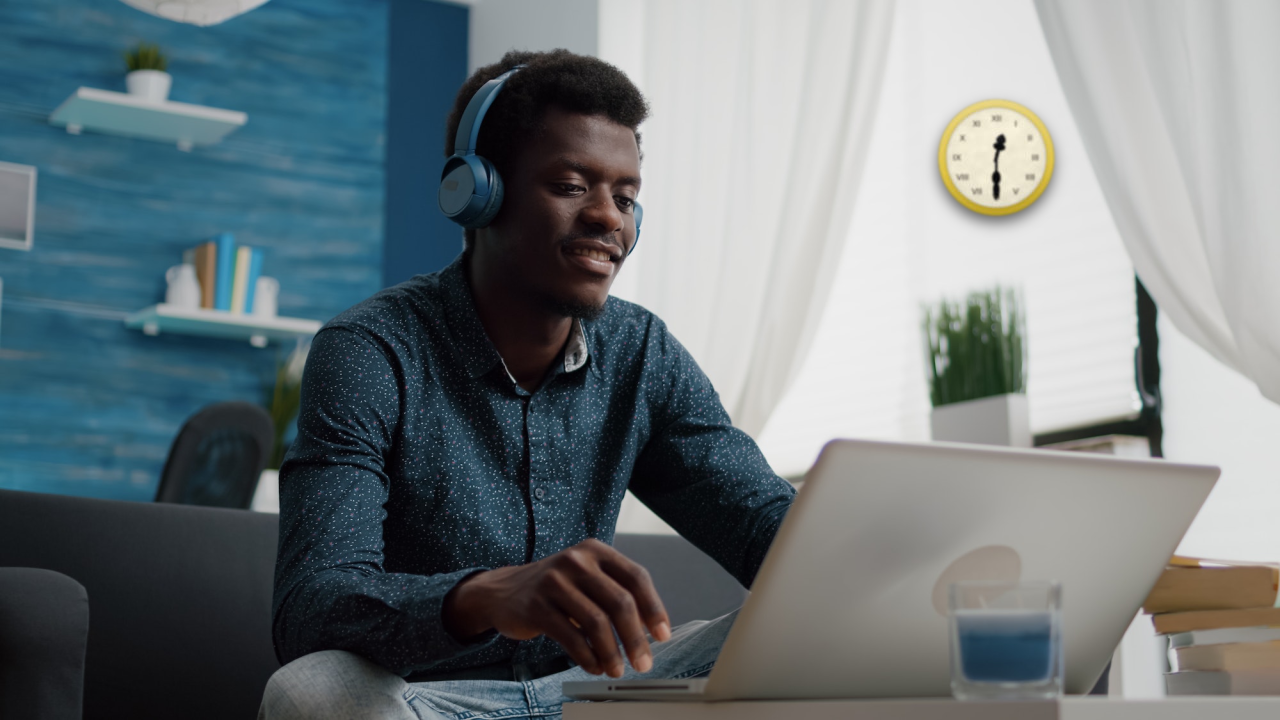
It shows 12:30
